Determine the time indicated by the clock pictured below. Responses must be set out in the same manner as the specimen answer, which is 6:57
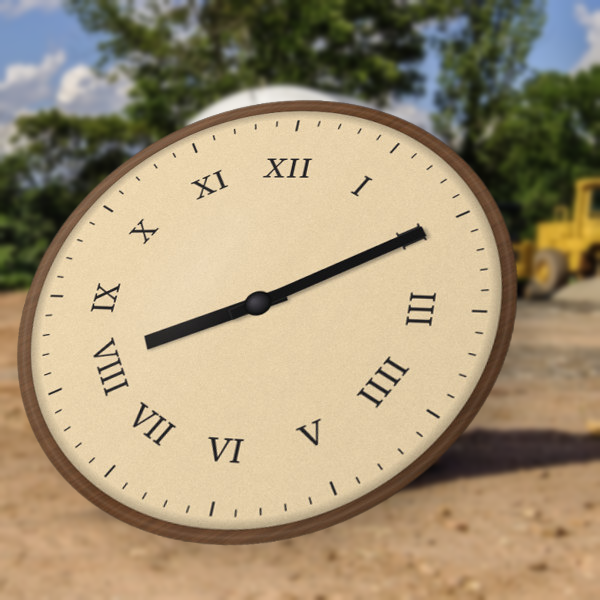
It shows 8:10
